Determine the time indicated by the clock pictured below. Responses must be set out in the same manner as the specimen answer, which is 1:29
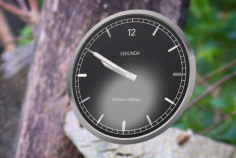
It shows 9:50
